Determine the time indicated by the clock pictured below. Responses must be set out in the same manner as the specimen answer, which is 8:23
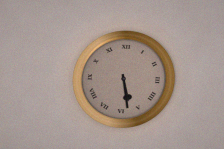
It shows 5:28
